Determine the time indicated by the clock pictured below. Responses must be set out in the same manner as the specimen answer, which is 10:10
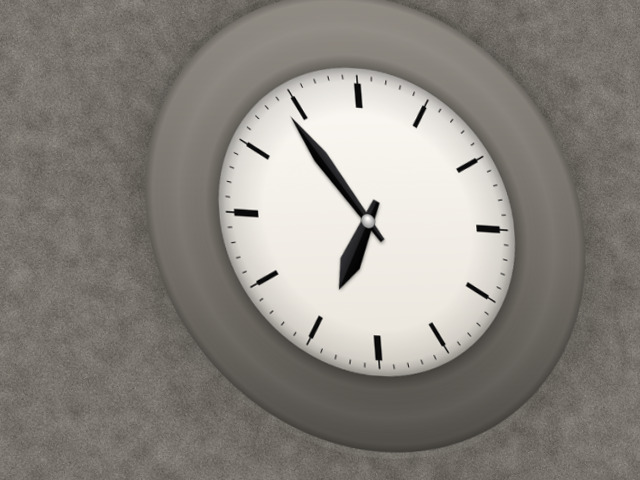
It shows 6:54
